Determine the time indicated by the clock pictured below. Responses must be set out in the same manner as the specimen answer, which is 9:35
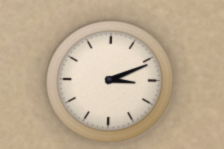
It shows 3:11
